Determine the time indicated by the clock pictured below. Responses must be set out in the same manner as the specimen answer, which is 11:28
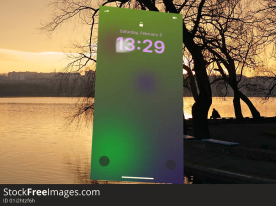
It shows 13:29
